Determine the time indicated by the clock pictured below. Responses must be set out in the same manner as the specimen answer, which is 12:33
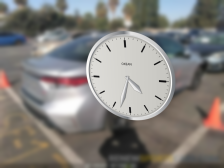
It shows 4:33
